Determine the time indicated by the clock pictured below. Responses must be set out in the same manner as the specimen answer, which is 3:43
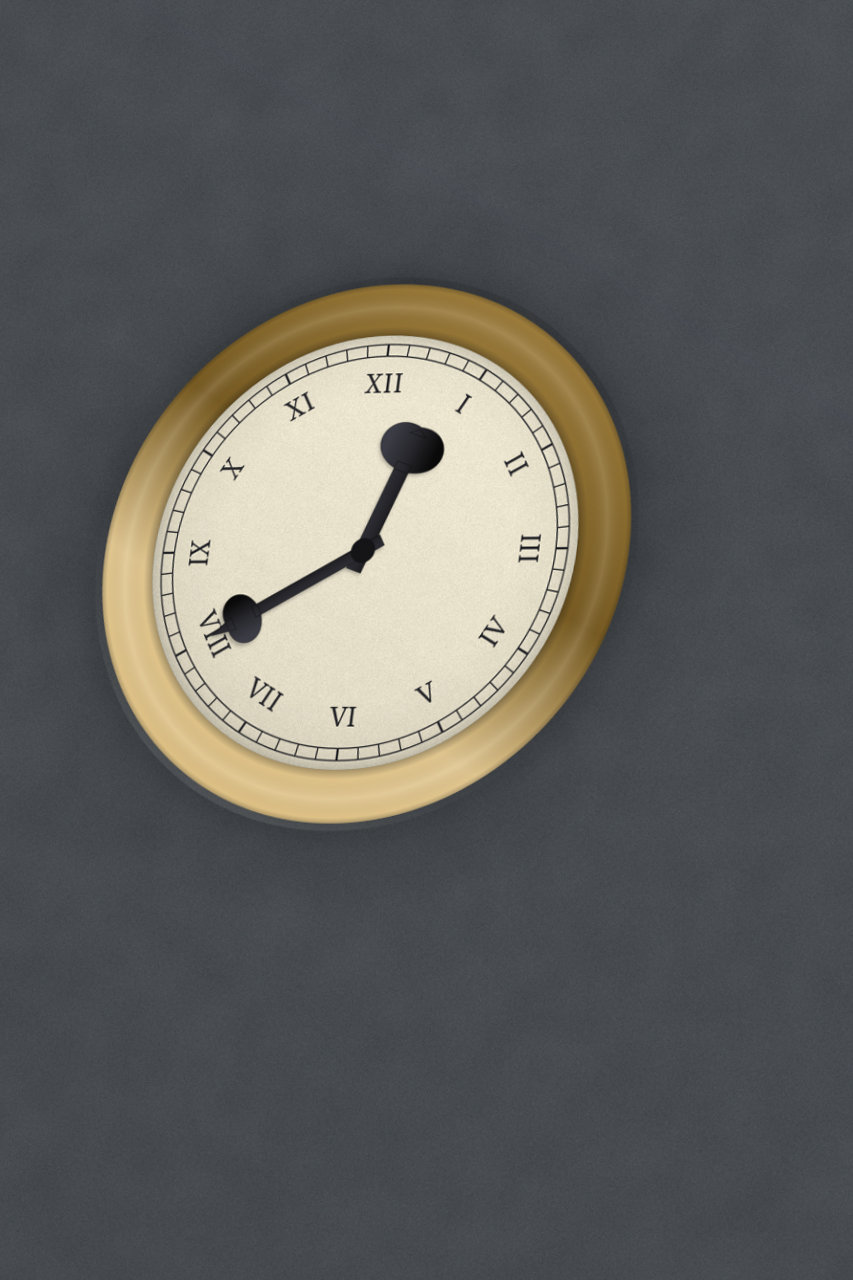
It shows 12:40
